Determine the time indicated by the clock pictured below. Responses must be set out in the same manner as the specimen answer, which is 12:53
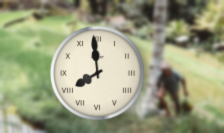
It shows 7:59
